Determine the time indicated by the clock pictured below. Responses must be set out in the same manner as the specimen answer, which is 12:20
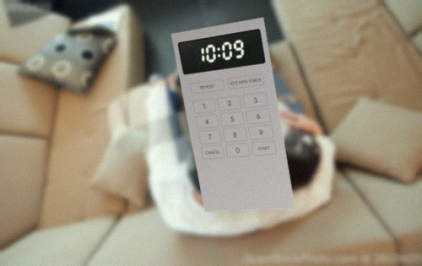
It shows 10:09
